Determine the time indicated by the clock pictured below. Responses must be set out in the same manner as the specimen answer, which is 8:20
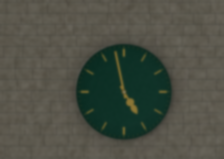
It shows 4:58
